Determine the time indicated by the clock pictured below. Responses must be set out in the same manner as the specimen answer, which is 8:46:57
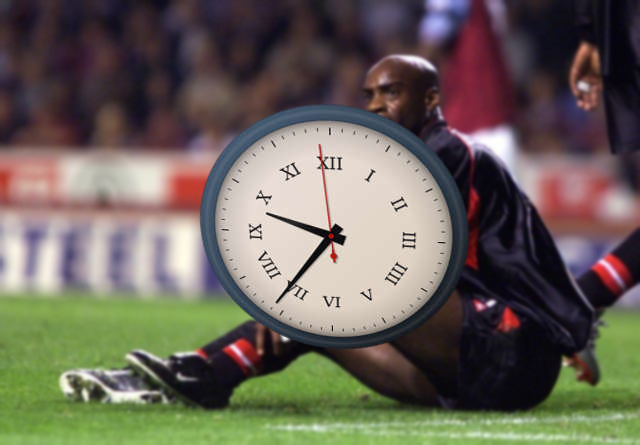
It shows 9:35:59
